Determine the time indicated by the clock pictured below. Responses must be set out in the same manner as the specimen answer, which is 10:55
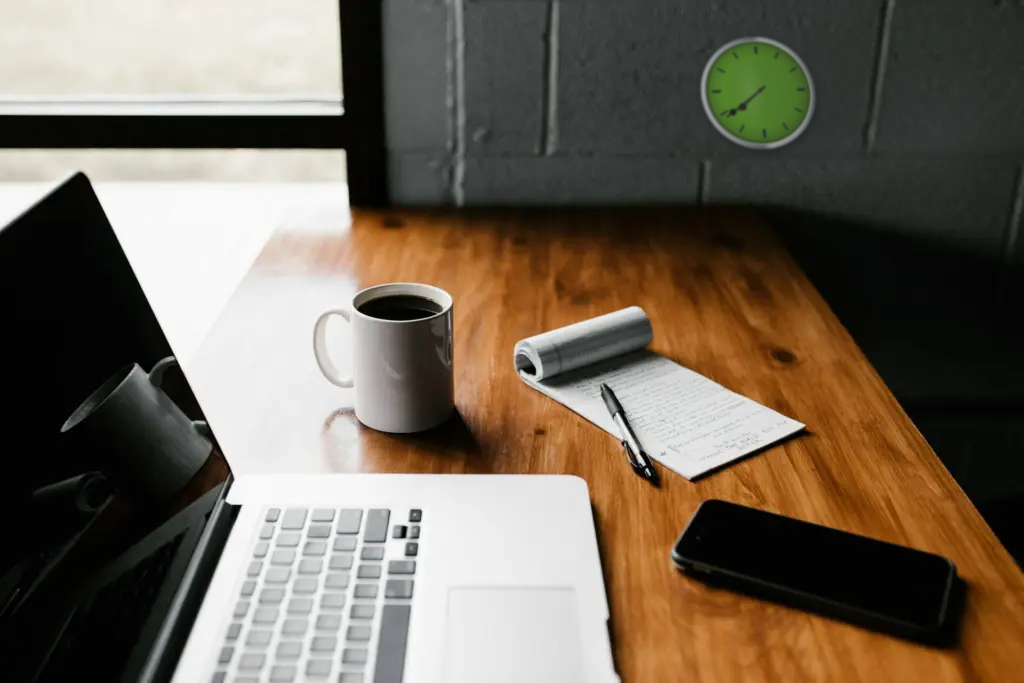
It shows 7:39
